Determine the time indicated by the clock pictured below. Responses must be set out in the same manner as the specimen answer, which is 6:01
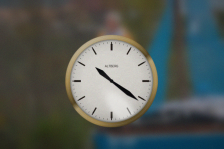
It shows 10:21
